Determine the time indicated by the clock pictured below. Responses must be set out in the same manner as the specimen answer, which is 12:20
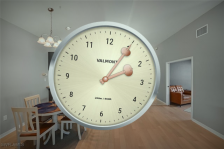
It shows 2:05
